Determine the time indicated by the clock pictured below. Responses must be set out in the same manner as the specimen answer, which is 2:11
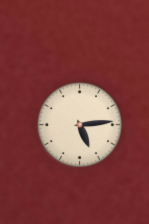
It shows 5:14
